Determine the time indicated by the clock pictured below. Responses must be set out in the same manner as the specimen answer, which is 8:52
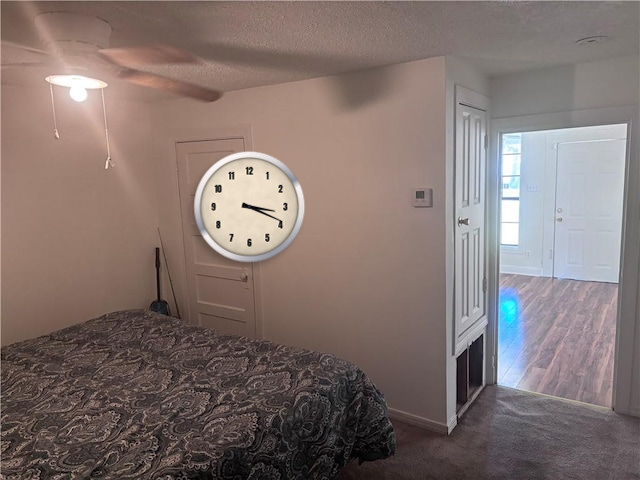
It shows 3:19
